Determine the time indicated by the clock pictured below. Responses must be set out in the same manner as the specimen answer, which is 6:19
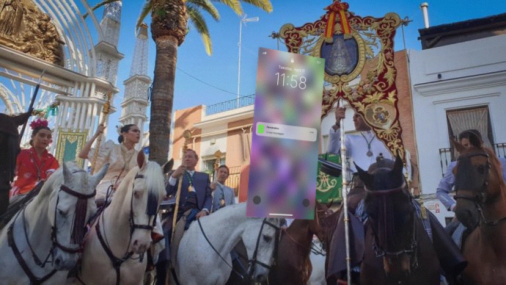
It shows 11:58
